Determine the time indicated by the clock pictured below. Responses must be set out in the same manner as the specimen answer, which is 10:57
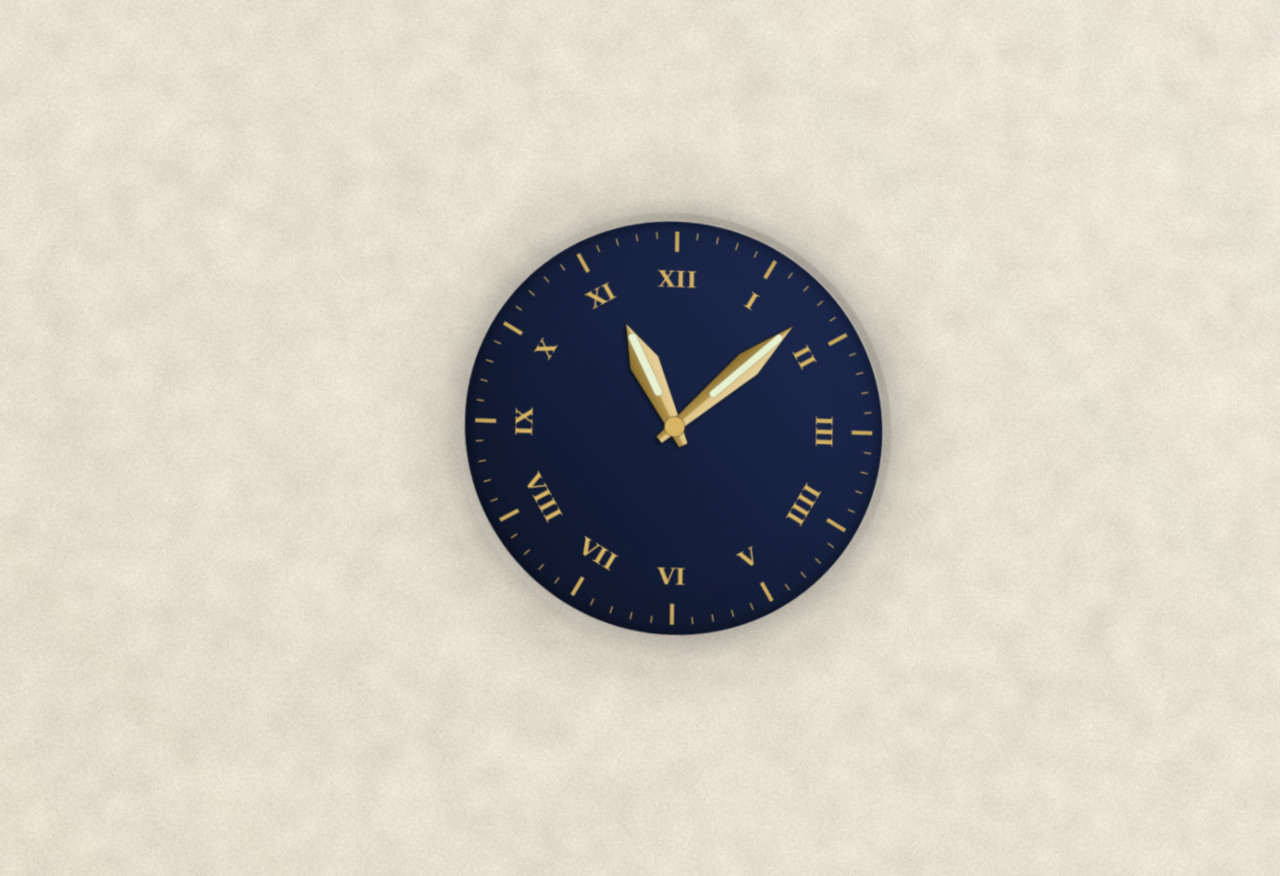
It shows 11:08
